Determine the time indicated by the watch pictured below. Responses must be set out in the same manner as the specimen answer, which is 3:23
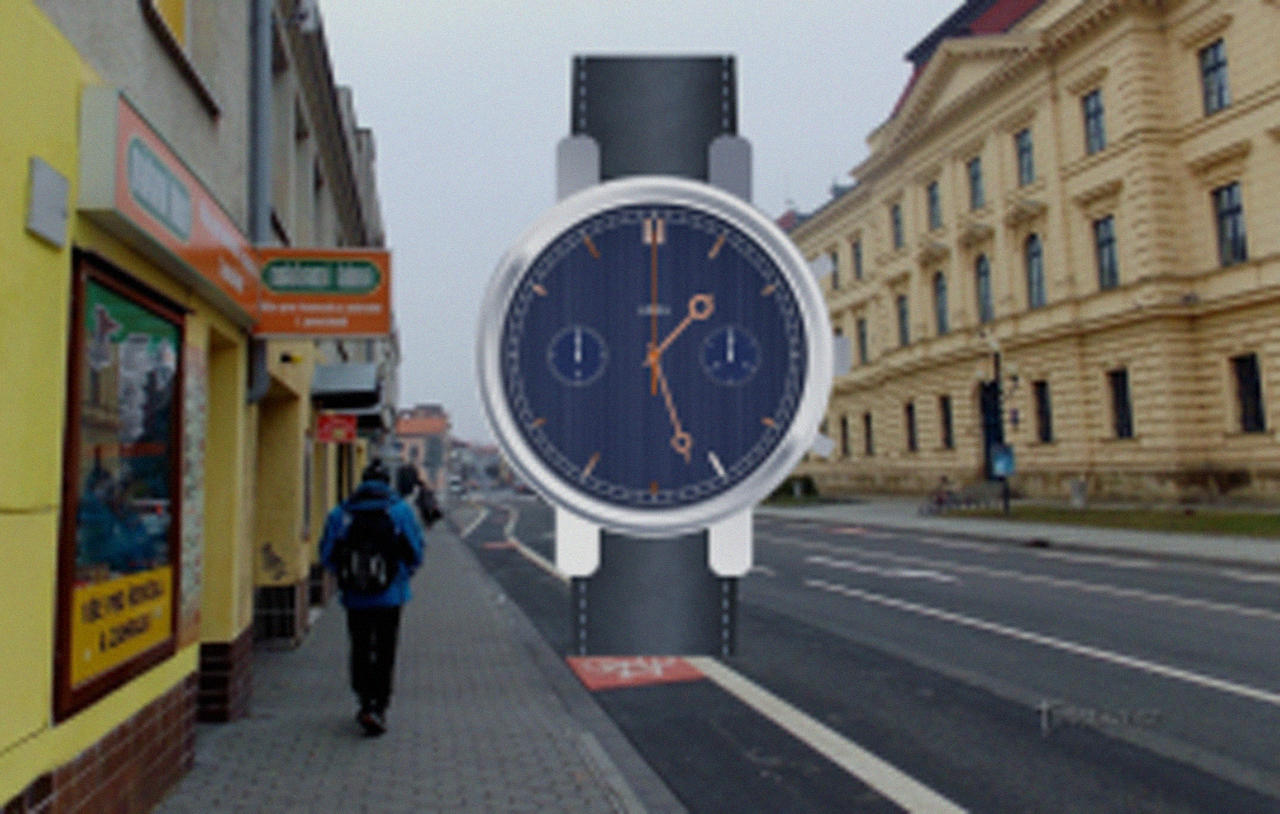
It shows 1:27
